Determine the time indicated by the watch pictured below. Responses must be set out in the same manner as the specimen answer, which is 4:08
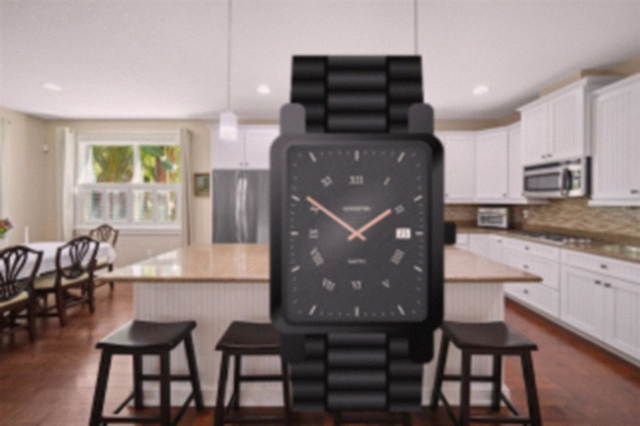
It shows 1:51
